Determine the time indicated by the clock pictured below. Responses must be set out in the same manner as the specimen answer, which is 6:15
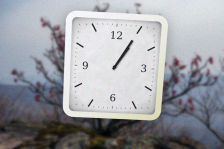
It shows 1:05
